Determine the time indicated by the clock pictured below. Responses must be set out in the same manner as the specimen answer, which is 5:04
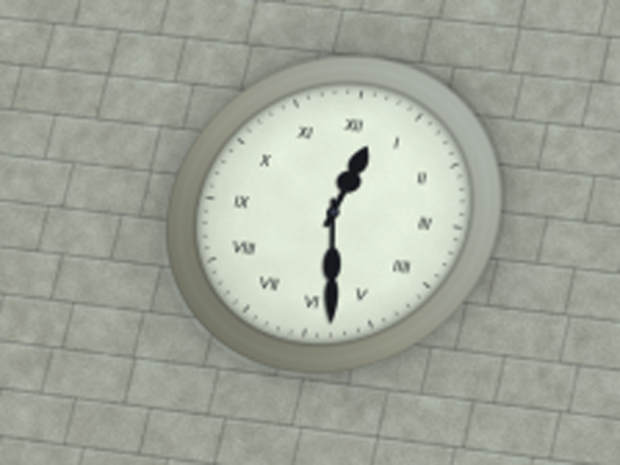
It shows 12:28
